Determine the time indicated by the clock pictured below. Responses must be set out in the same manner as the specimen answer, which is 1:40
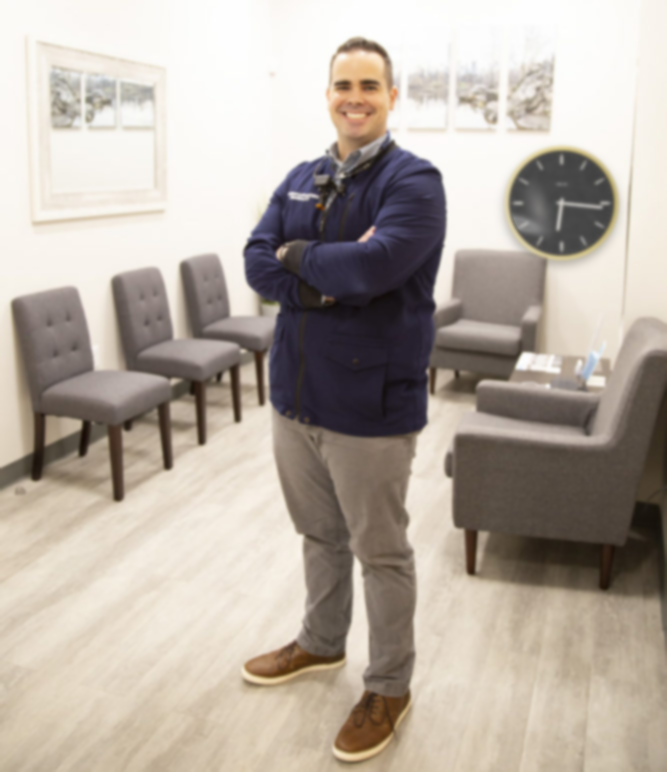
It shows 6:16
